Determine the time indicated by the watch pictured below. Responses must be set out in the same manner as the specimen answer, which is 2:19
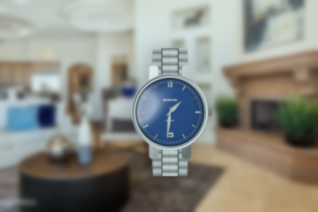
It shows 1:31
